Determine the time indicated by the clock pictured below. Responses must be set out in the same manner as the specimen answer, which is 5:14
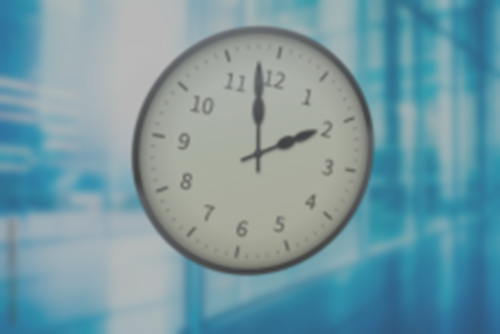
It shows 1:58
